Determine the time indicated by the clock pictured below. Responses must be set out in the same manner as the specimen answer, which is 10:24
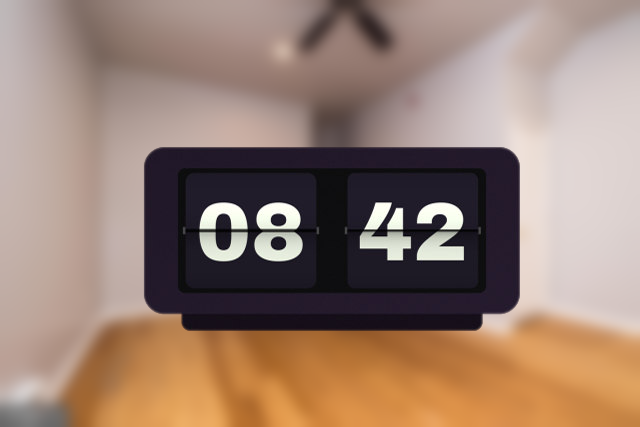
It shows 8:42
